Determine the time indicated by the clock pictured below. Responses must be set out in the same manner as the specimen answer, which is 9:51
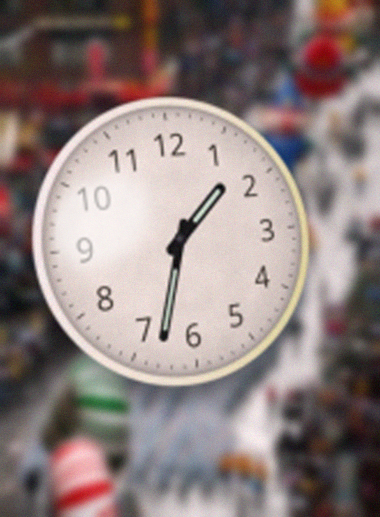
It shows 1:33
